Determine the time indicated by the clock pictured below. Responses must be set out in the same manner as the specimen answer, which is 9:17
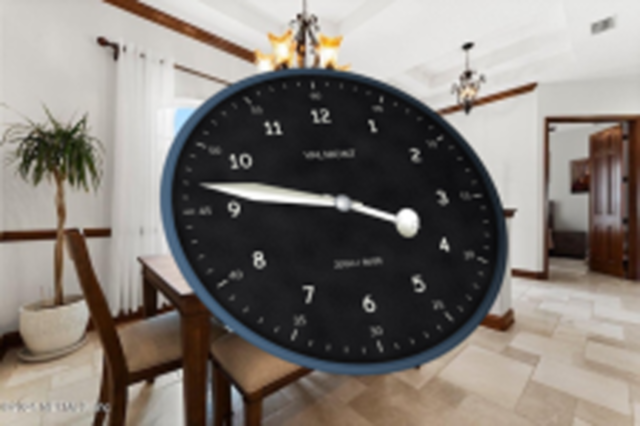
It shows 3:47
